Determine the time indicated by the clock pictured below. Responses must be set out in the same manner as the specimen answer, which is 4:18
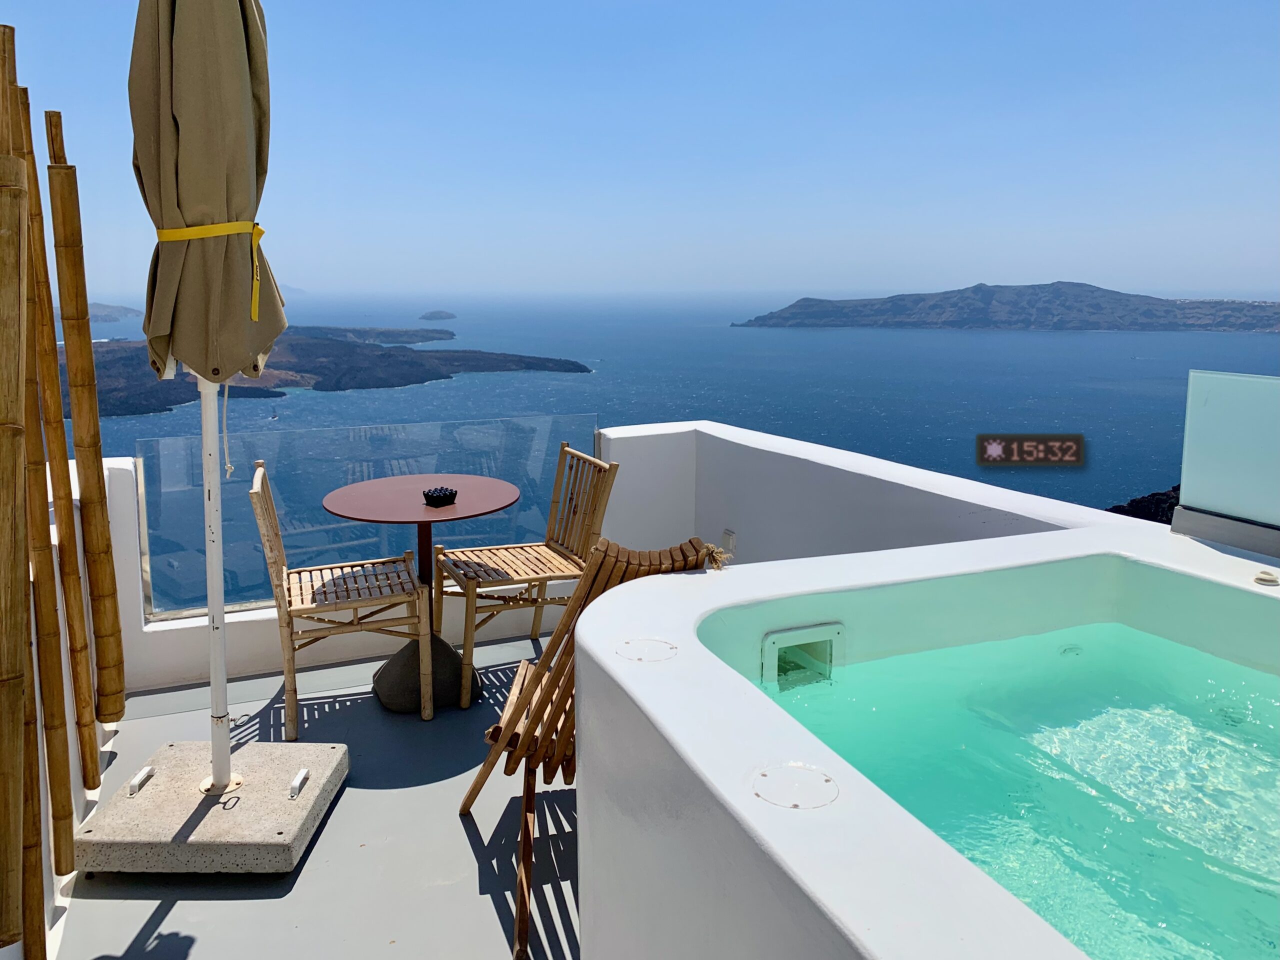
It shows 15:32
